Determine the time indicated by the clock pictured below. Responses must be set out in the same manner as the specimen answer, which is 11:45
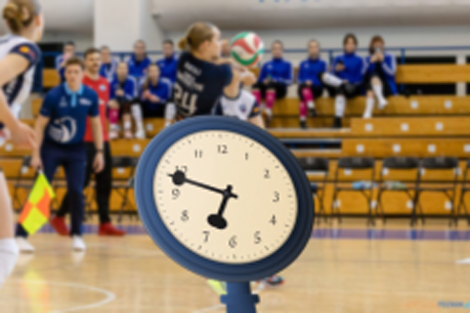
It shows 6:48
